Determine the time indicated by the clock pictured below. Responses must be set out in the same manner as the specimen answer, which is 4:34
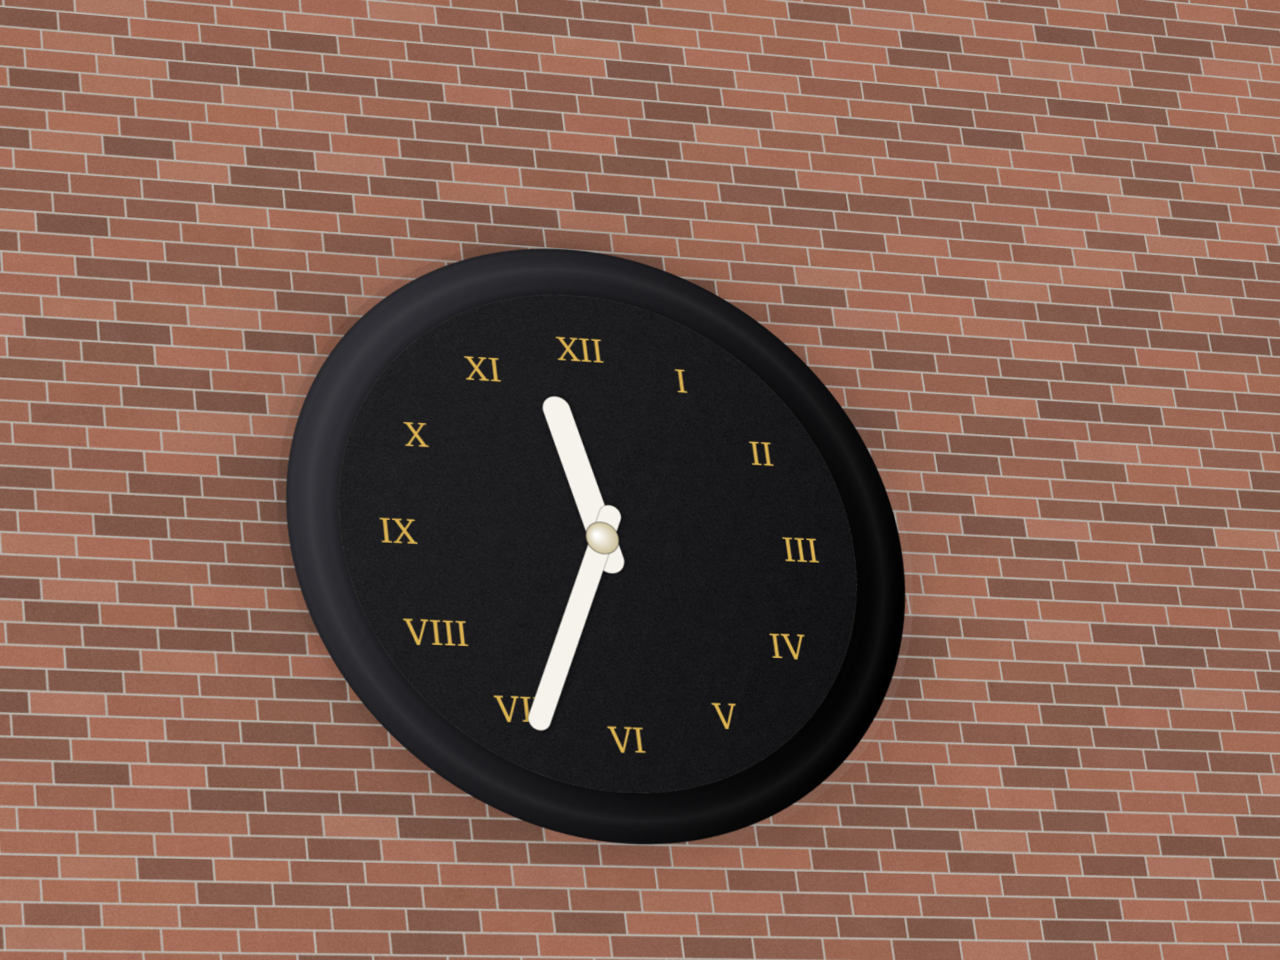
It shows 11:34
